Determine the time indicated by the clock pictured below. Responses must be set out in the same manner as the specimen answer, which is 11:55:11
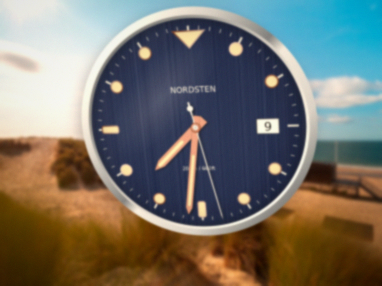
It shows 7:31:28
